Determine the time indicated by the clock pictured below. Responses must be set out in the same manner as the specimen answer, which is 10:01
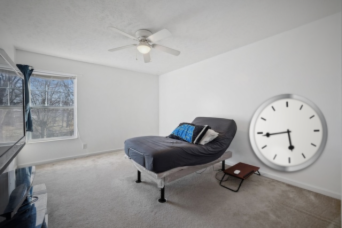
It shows 5:44
